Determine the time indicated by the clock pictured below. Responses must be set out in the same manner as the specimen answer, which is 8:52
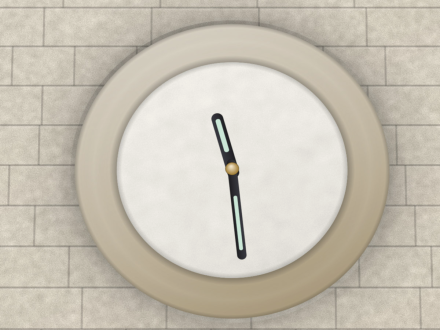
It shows 11:29
